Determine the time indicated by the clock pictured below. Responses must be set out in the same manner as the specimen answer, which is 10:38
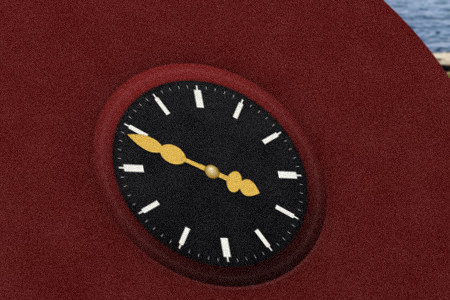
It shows 3:49
